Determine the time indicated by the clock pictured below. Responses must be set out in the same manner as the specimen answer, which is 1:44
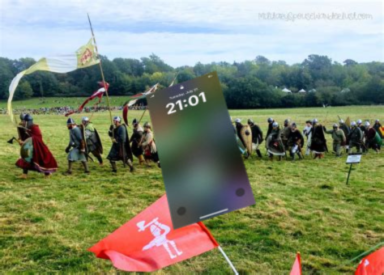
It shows 21:01
